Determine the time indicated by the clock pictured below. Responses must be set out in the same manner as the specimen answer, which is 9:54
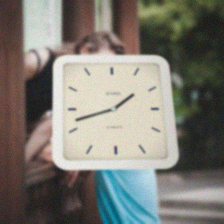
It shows 1:42
